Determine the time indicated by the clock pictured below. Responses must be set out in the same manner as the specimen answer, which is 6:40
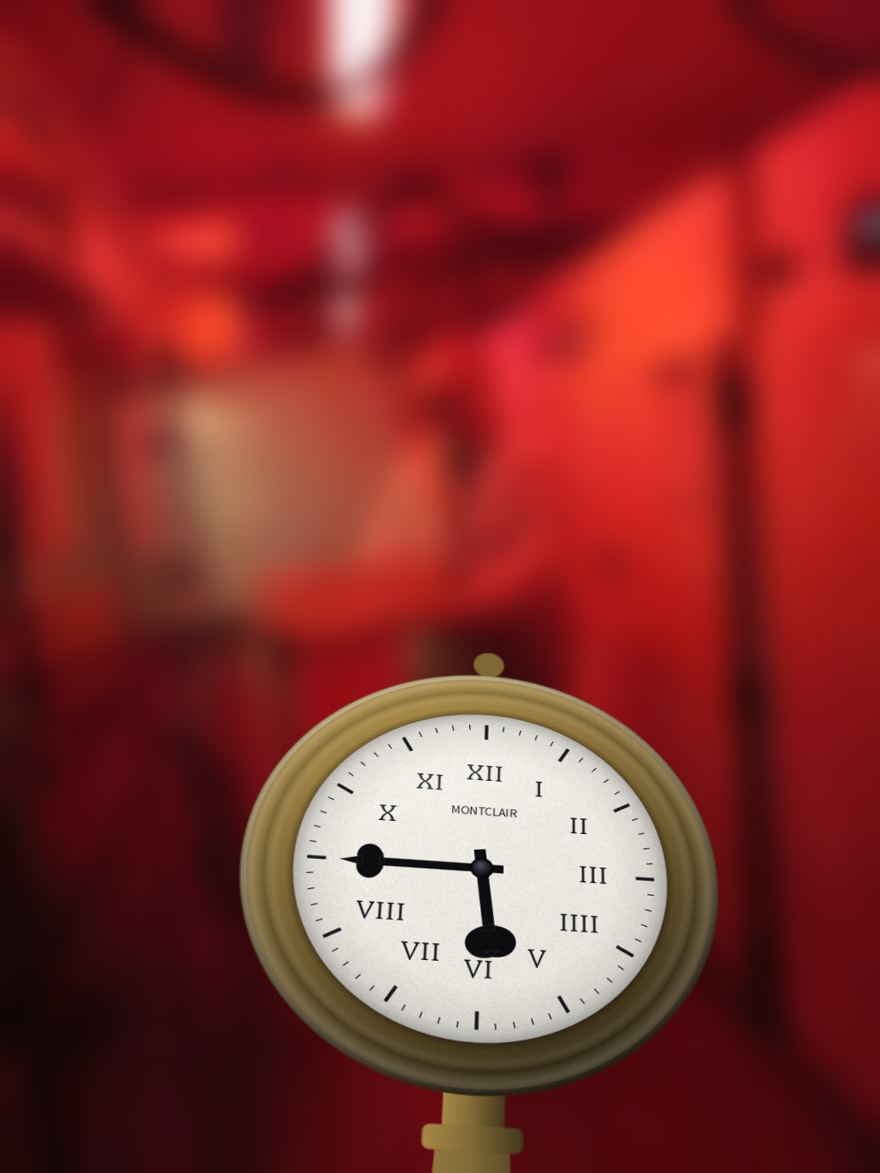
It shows 5:45
